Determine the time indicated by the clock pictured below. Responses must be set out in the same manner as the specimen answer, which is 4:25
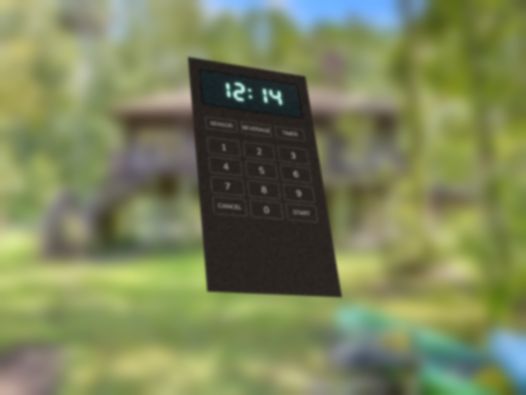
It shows 12:14
